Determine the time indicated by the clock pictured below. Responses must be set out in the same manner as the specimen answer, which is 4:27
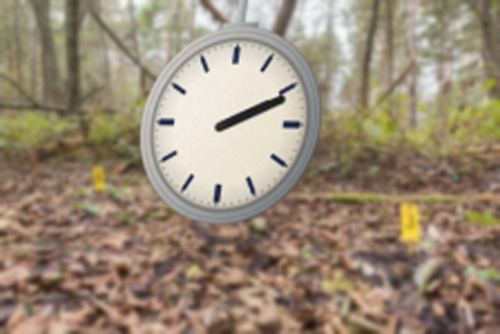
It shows 2:11
